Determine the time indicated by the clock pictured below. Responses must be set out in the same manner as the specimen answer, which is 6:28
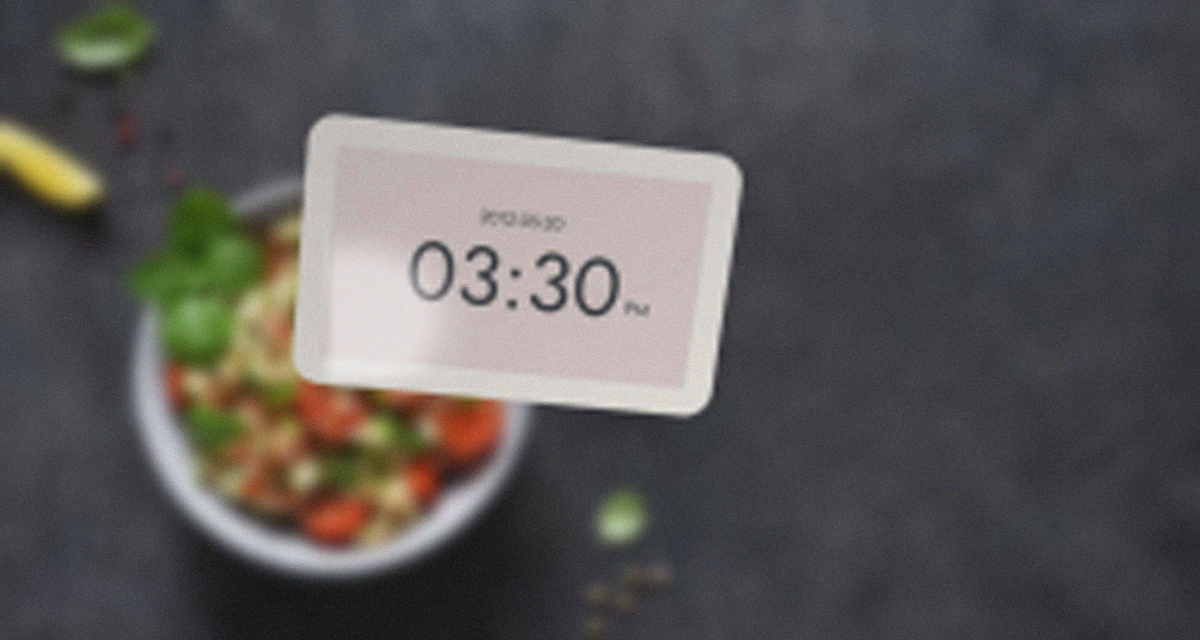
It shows 3:30
